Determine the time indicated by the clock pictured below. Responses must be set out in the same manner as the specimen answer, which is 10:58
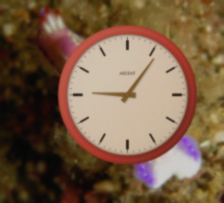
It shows 9:06
